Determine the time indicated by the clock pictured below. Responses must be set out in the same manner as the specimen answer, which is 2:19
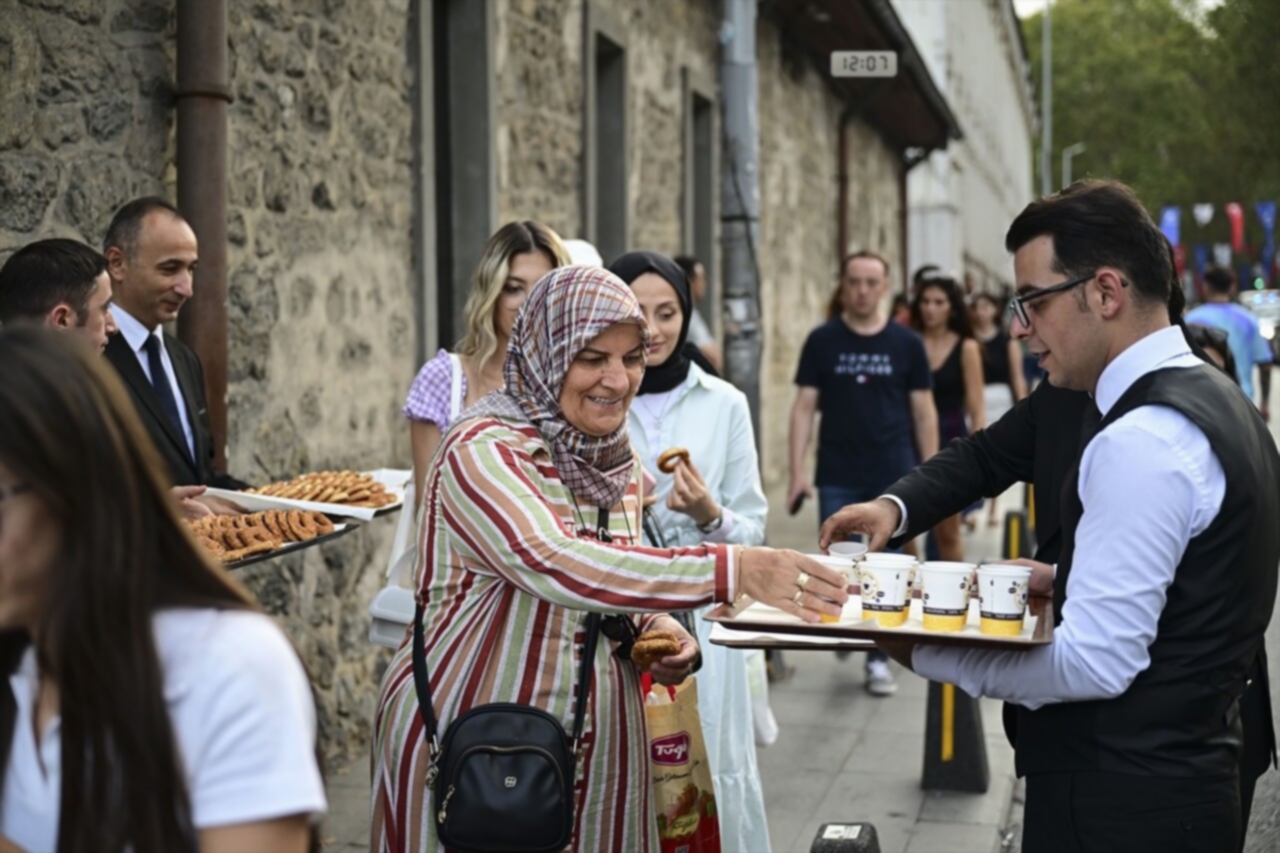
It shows 12:07
